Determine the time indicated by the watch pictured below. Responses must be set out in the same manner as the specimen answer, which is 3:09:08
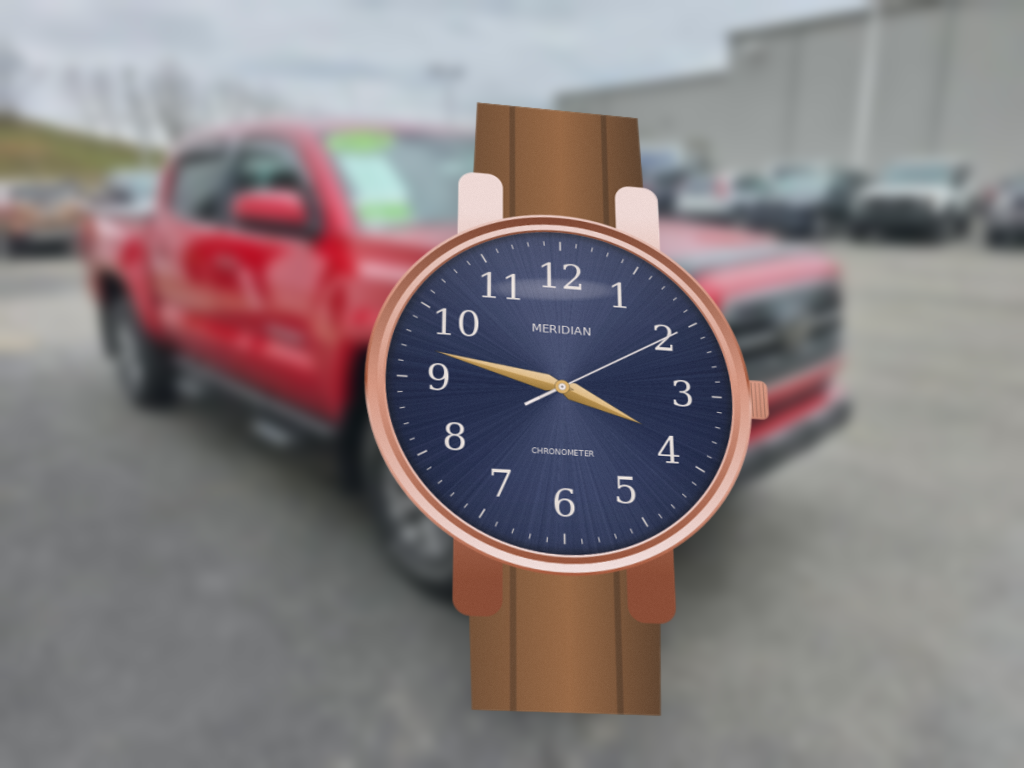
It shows 3:47:10
